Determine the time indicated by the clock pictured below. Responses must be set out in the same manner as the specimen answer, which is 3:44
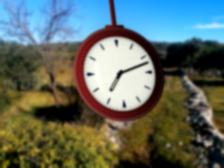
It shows 7:12
